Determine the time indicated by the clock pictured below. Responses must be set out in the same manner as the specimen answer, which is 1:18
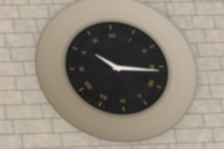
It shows 10:16
